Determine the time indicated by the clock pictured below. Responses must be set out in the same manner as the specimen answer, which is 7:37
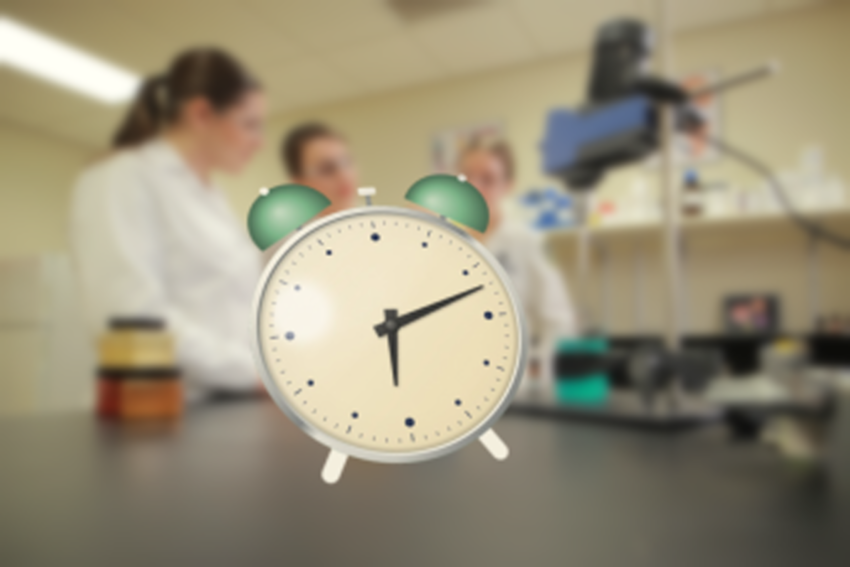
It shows 6:12
